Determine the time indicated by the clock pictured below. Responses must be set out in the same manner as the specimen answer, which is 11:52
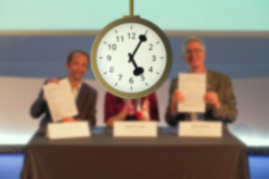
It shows 5:05
